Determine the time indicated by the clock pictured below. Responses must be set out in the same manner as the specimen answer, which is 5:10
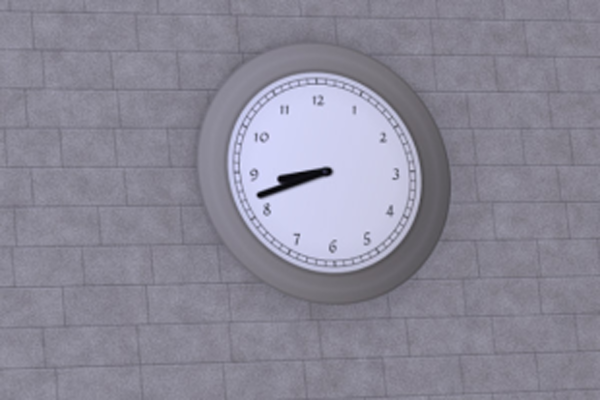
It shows 8:42
